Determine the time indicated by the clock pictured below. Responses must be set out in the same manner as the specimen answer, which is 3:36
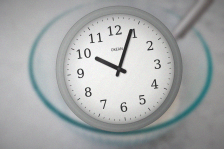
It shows 10:04
